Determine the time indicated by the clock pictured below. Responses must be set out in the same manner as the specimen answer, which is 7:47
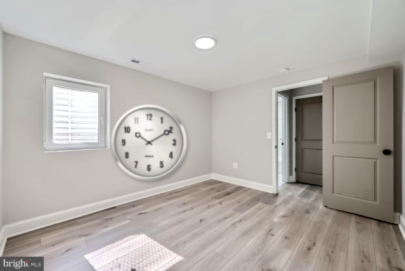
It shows 10:10
